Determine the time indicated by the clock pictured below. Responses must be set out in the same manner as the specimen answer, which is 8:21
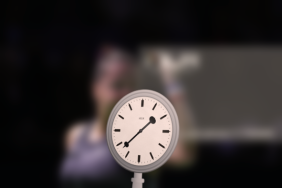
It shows 1:38
